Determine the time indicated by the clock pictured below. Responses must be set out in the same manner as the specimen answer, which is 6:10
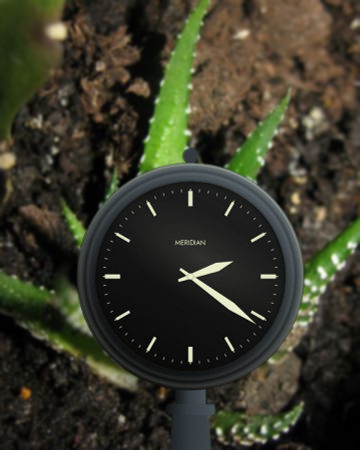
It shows 2:21
